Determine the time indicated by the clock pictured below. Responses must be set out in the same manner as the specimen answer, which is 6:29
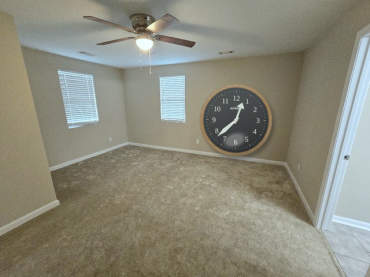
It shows 12:38
